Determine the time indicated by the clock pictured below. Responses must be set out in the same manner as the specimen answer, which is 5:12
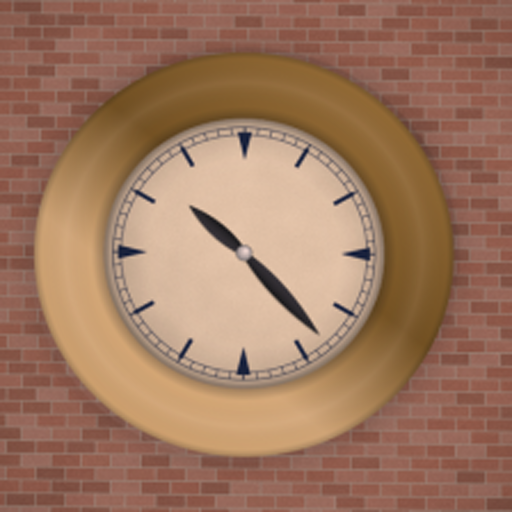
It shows 10:23
